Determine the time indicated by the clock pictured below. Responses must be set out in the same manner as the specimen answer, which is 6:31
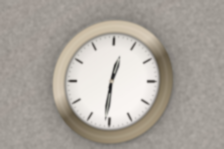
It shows 12:31
